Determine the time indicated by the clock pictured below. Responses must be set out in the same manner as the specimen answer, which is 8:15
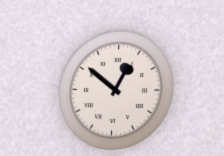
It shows 12:51
